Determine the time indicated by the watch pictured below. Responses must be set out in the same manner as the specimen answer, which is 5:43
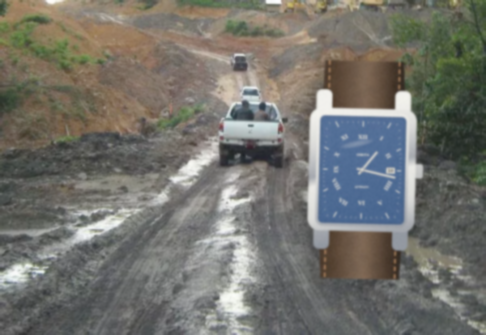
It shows 1:17
